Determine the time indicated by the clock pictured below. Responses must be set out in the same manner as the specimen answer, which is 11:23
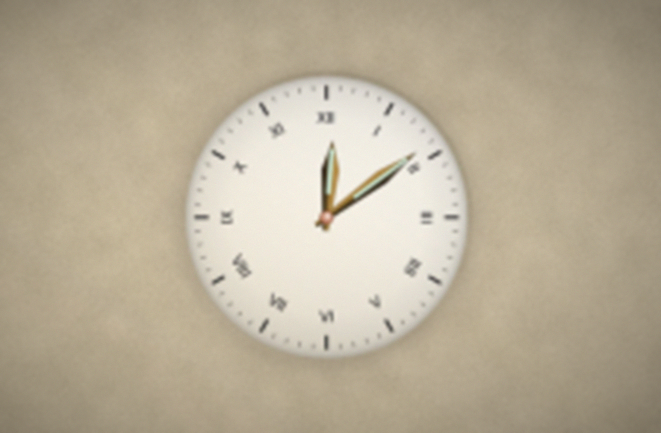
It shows 12:09
